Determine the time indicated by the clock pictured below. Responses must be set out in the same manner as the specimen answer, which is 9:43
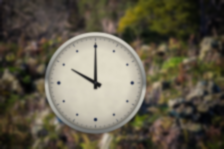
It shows 10:00
